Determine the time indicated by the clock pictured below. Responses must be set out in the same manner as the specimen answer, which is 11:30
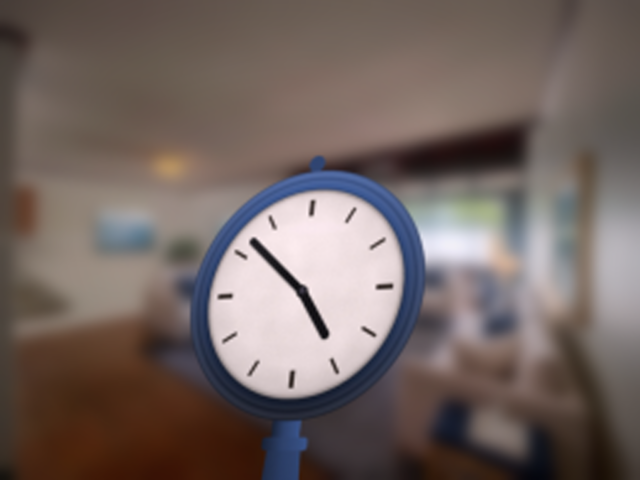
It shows 4:52
